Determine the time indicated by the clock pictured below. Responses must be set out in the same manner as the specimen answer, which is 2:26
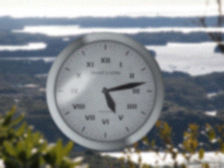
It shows 5:13
